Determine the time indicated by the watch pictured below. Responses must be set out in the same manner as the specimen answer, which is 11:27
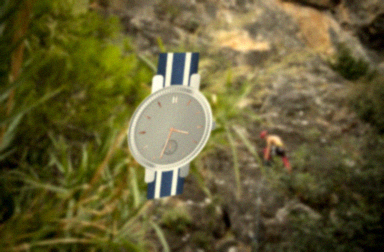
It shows 3:33
